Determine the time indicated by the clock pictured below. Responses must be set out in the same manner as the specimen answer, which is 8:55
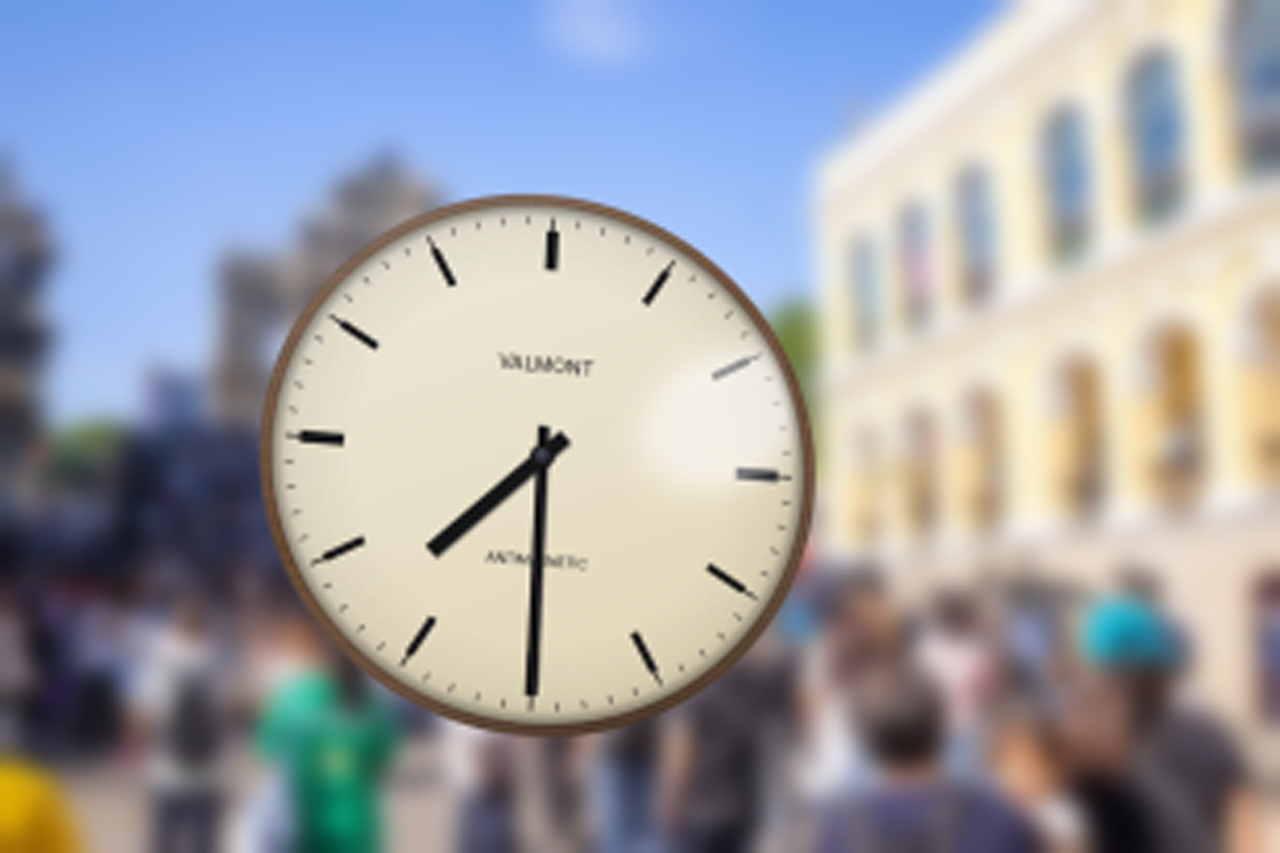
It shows 7:30
